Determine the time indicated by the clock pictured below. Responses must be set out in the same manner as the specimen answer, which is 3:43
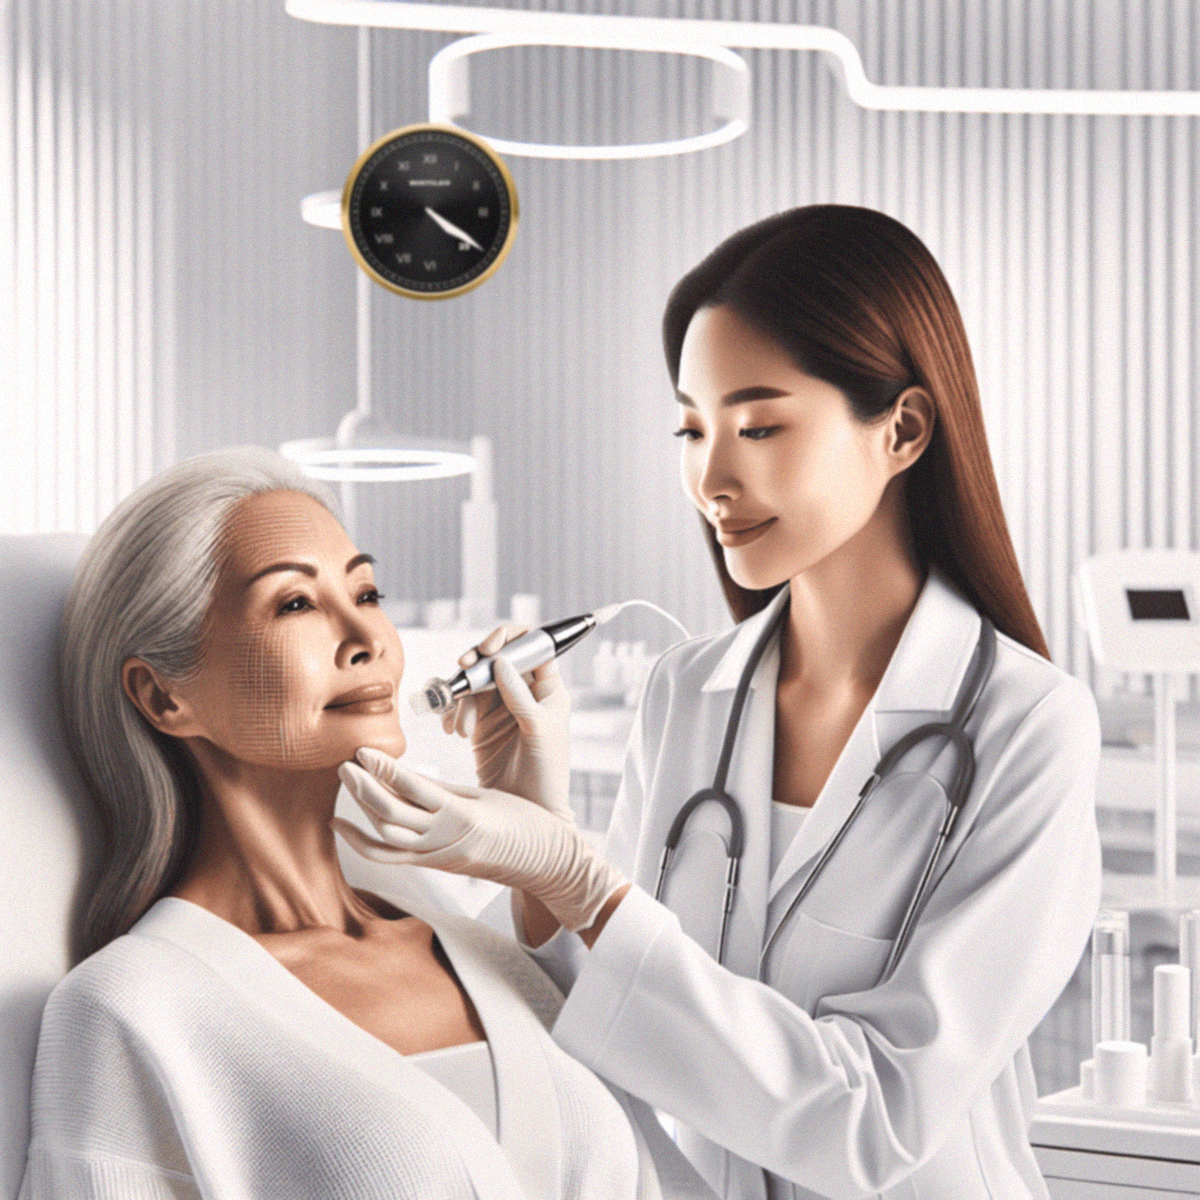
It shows 4:21
